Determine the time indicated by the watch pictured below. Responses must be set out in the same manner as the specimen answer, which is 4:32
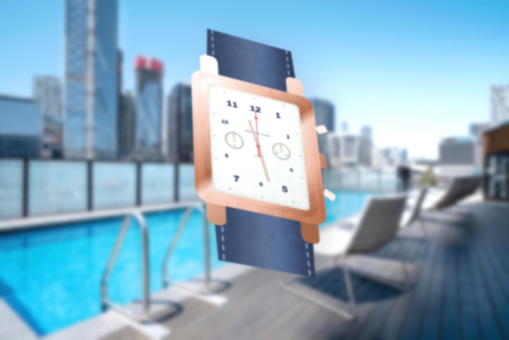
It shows 11:28
